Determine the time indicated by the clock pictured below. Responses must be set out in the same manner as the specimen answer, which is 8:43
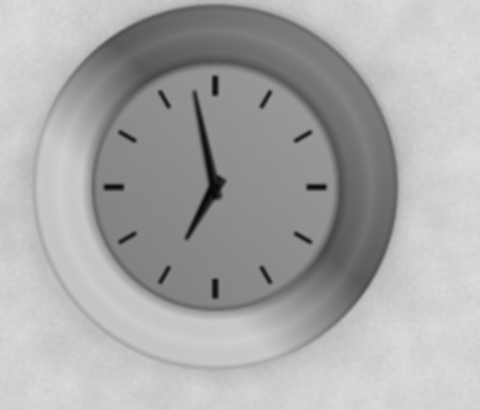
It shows 6:58
